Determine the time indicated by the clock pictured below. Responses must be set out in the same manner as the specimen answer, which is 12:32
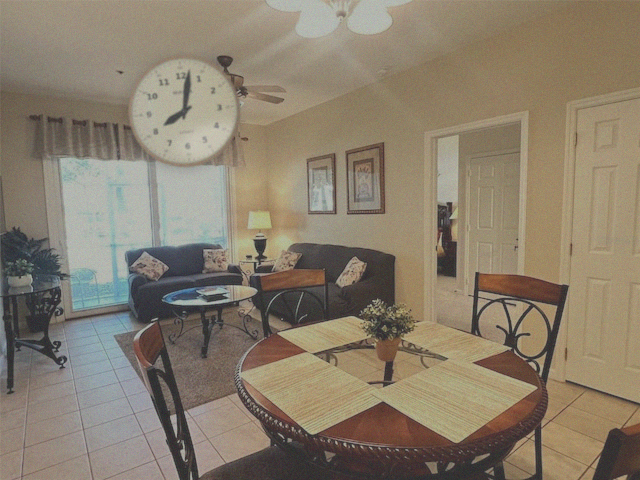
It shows 8:02
